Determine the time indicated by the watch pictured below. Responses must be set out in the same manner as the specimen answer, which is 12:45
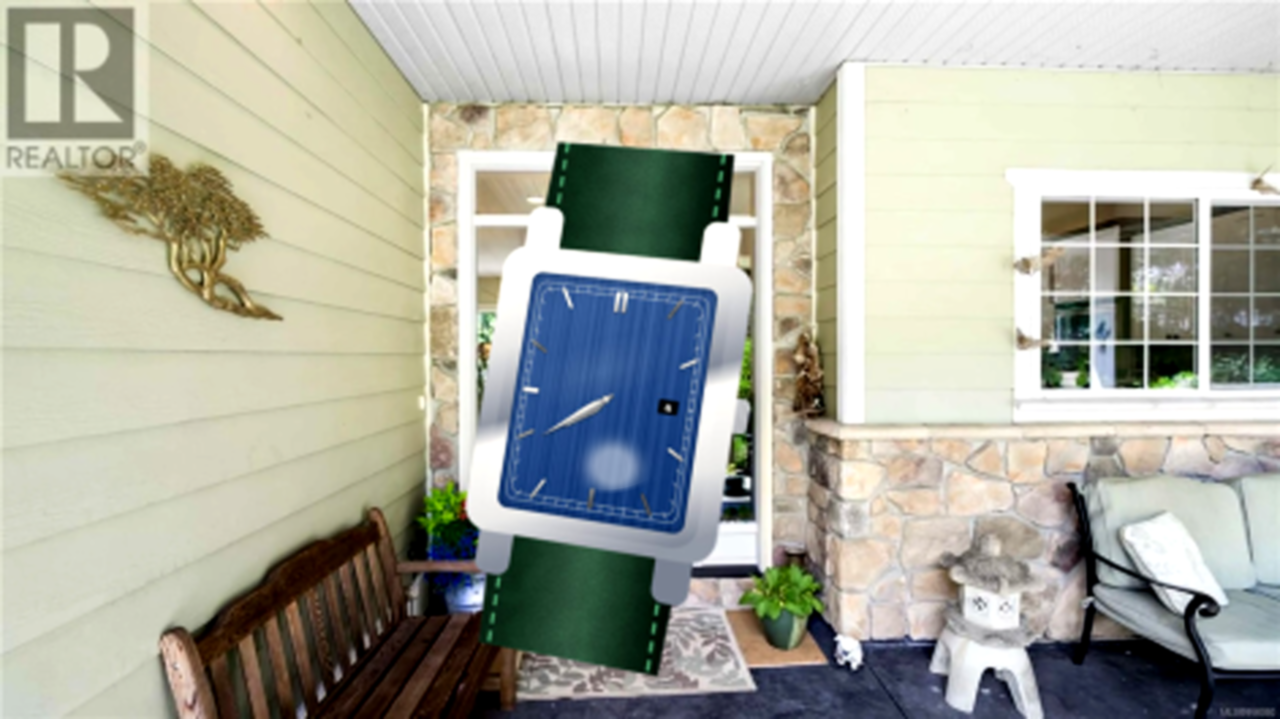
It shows 7:39
